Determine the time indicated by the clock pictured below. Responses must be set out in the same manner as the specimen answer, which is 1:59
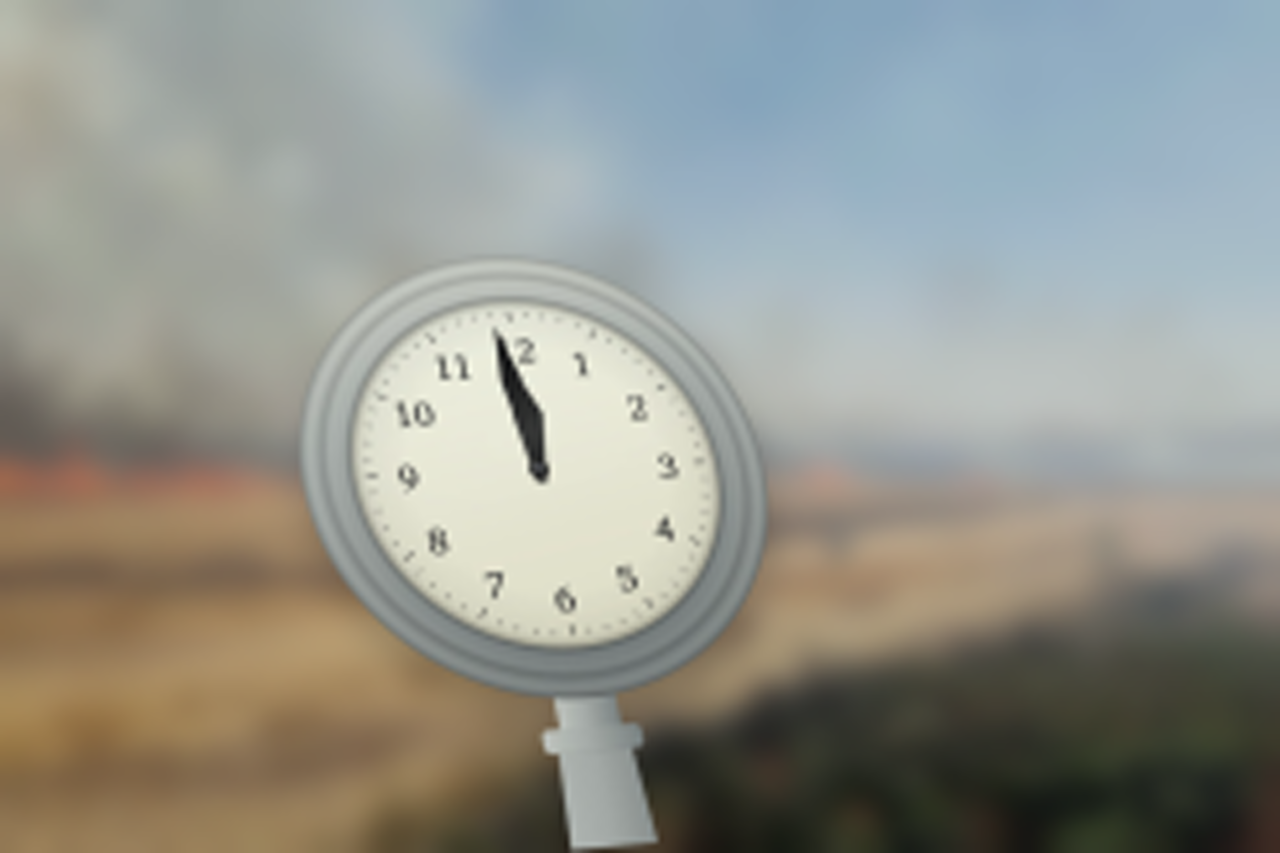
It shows 11:59
